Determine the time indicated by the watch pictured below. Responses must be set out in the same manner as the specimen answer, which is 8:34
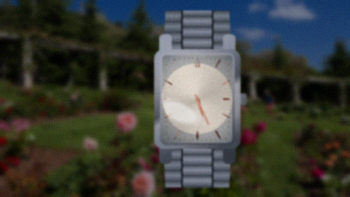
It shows 5:26
